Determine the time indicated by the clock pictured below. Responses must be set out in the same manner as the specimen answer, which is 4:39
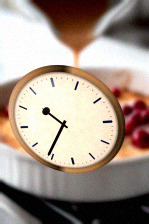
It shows 10:36
